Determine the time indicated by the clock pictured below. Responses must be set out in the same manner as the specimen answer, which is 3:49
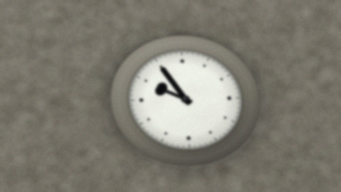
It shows 9:55
